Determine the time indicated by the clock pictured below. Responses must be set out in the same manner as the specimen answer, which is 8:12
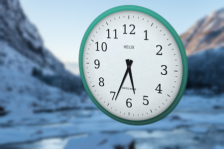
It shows 5:34
